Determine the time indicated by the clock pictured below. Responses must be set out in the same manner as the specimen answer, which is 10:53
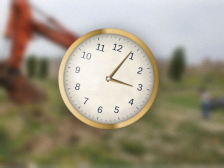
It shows 3:04
